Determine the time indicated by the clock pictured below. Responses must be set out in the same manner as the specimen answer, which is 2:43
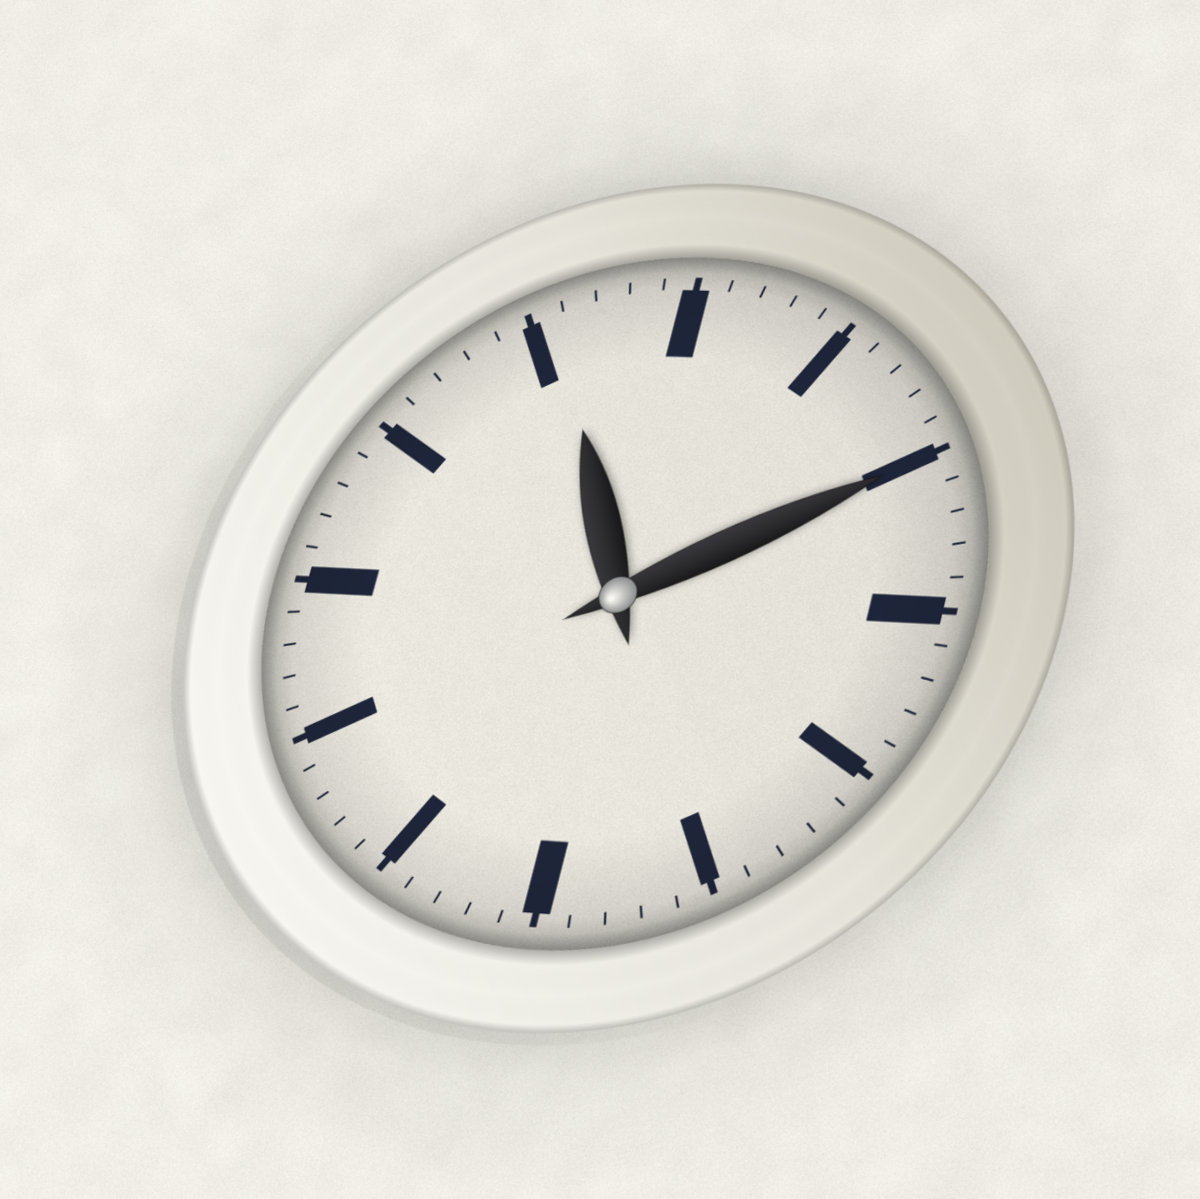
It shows 11:10
